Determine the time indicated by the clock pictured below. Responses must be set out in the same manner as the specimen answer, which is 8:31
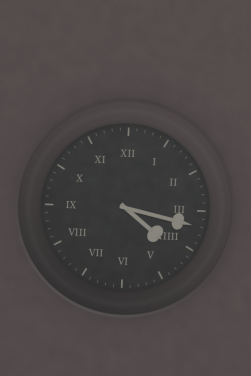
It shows 4:17
